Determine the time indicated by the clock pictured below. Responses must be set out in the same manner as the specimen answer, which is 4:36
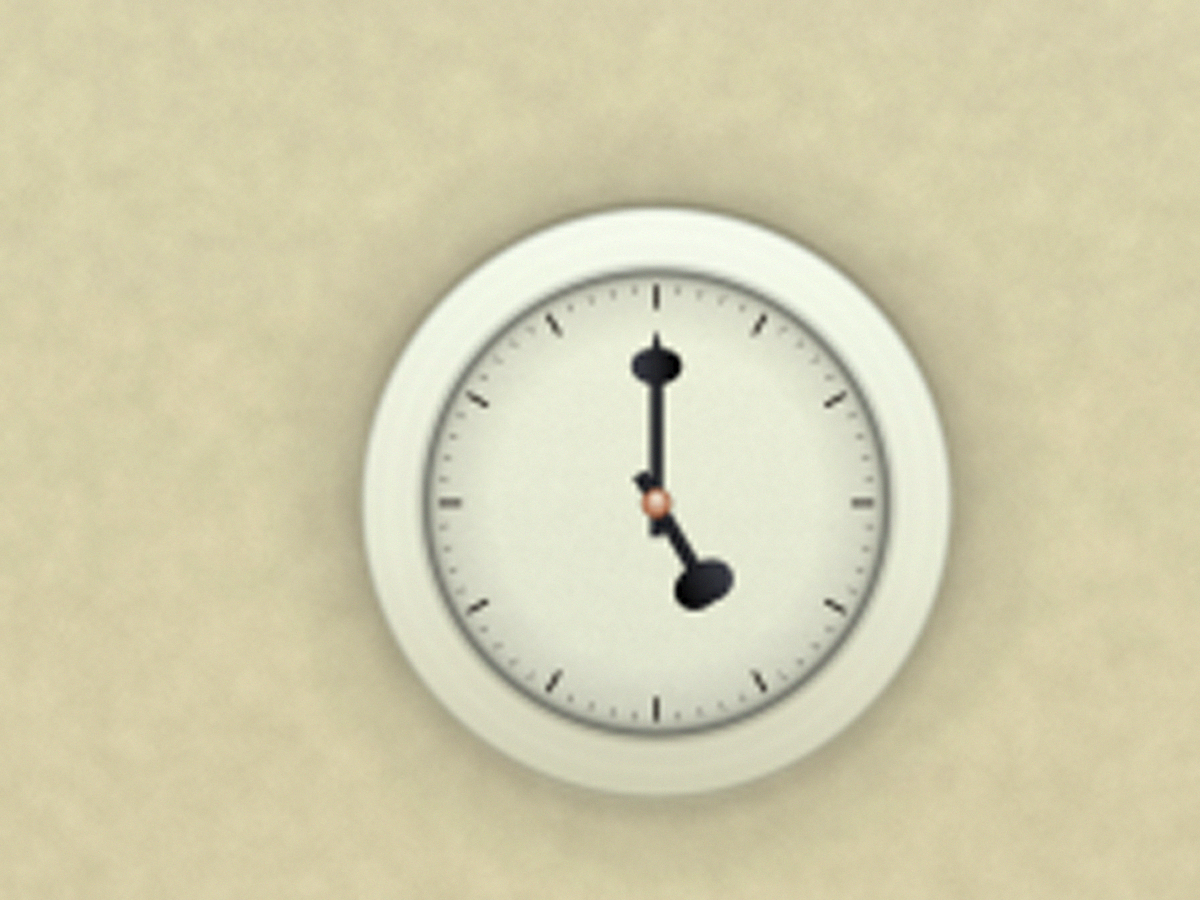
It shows 5:00
